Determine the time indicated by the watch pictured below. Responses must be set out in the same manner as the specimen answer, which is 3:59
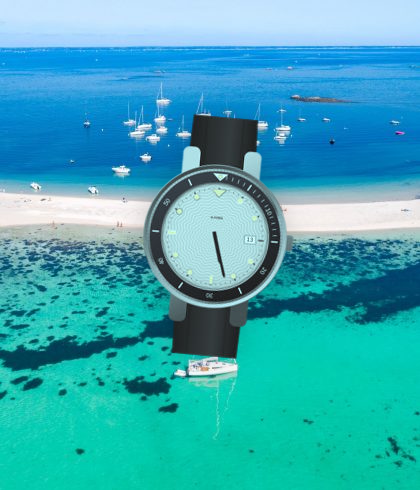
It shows 5:27
